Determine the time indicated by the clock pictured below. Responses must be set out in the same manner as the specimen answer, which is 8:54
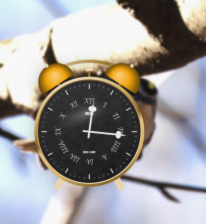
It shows 12:16
